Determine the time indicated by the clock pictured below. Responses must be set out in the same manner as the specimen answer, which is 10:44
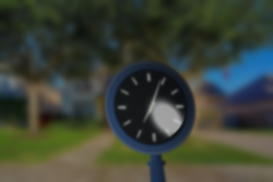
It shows 7:04
